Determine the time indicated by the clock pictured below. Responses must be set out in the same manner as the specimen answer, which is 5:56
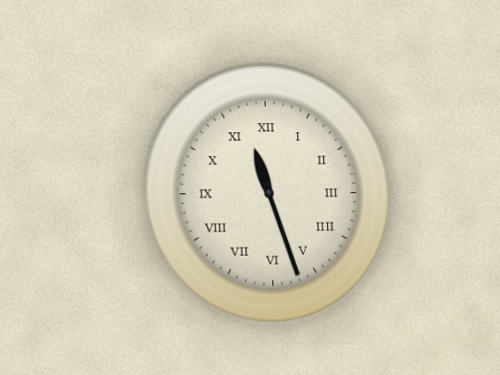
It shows 11:27
